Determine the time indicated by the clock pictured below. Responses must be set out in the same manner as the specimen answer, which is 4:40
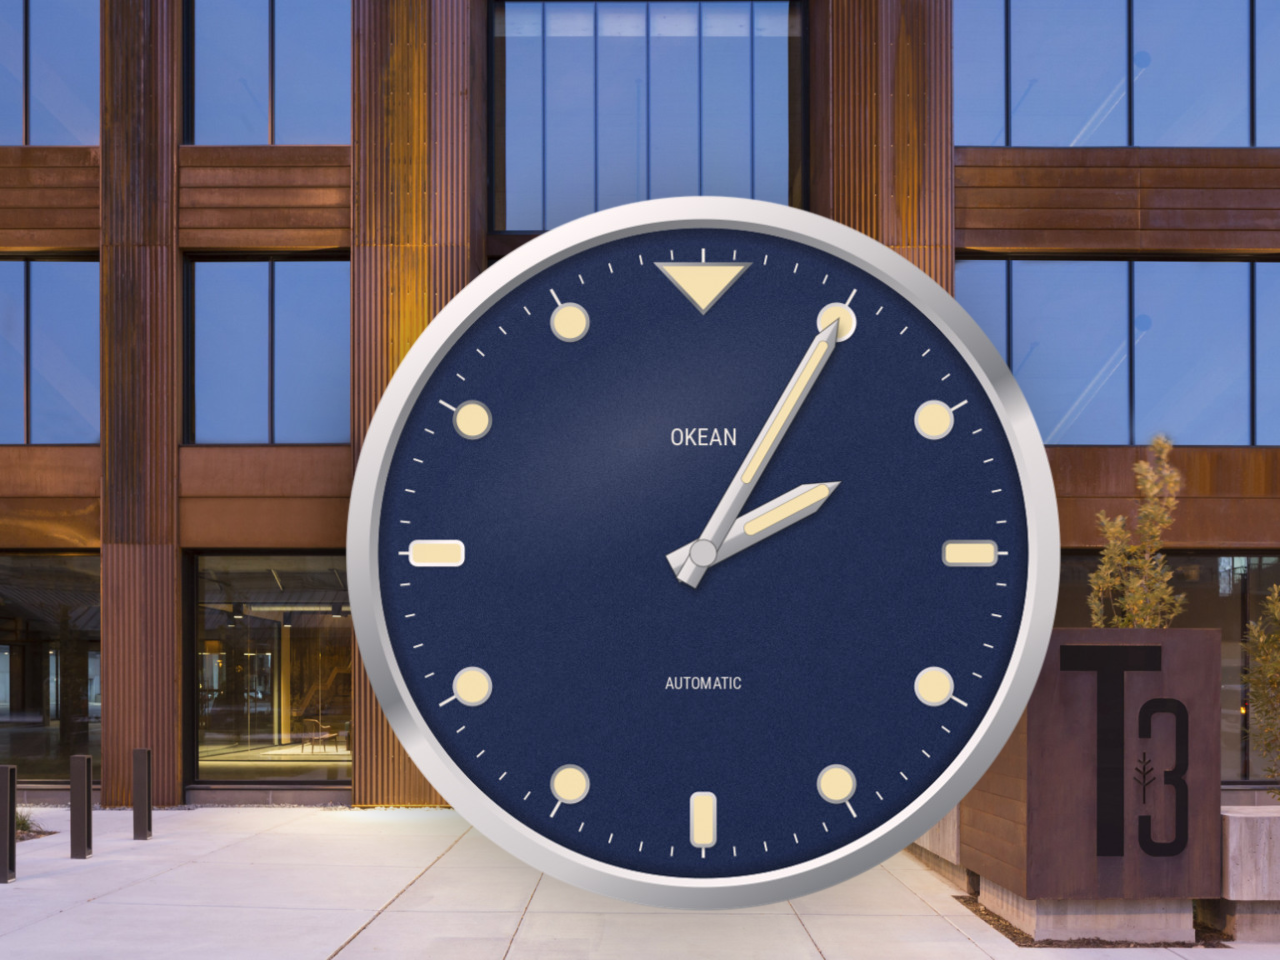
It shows 2:05
